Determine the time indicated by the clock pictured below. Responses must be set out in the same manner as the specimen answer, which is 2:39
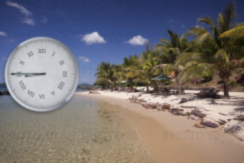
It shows 8:45
